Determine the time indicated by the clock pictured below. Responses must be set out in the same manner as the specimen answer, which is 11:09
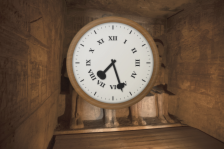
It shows 7:27
